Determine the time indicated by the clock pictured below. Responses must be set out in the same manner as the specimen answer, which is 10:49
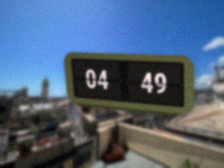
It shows 4:49
